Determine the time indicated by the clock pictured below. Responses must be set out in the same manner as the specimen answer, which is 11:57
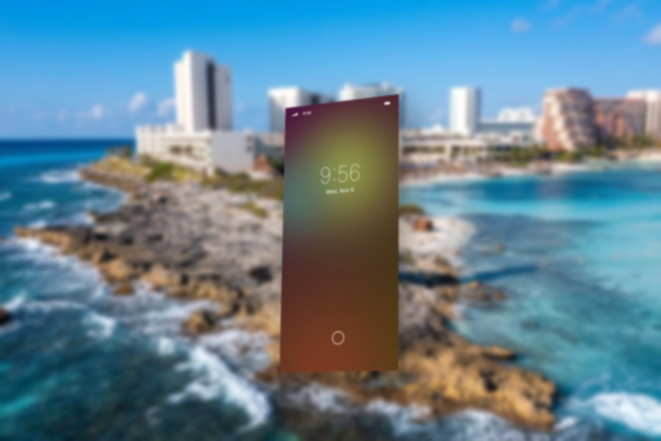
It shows 9:56
